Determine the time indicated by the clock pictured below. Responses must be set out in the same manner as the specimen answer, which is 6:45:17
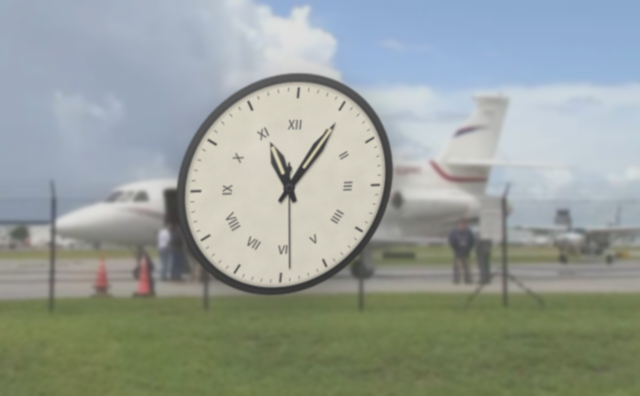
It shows 11:05:29
